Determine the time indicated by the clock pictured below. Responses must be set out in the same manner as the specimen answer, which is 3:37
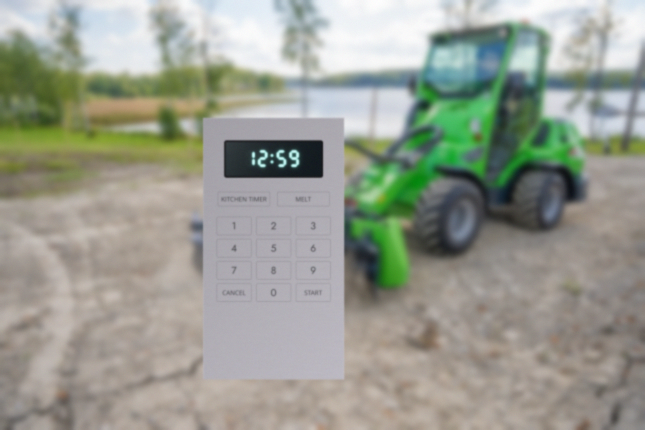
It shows 12:59
